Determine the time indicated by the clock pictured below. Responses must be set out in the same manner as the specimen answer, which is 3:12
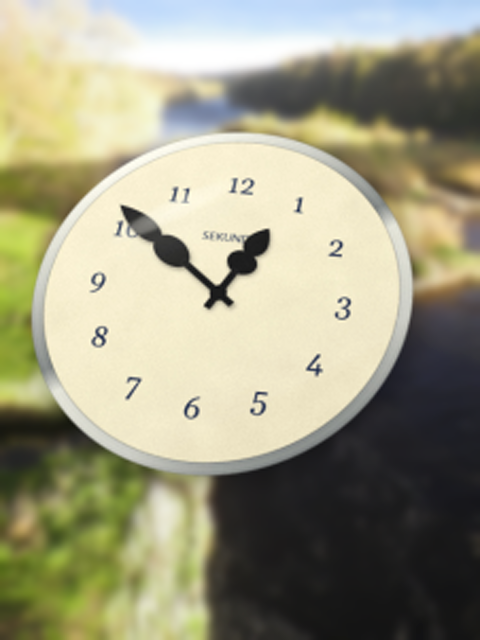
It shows 12:51
